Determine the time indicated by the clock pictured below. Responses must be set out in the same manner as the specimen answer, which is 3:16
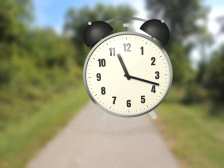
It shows 11:18
